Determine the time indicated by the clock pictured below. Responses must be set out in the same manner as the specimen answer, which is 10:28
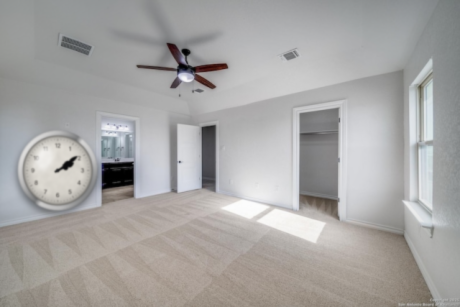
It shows 2:09
